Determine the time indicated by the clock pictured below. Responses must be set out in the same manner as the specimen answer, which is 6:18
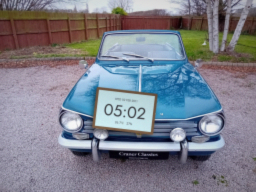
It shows 5:02
